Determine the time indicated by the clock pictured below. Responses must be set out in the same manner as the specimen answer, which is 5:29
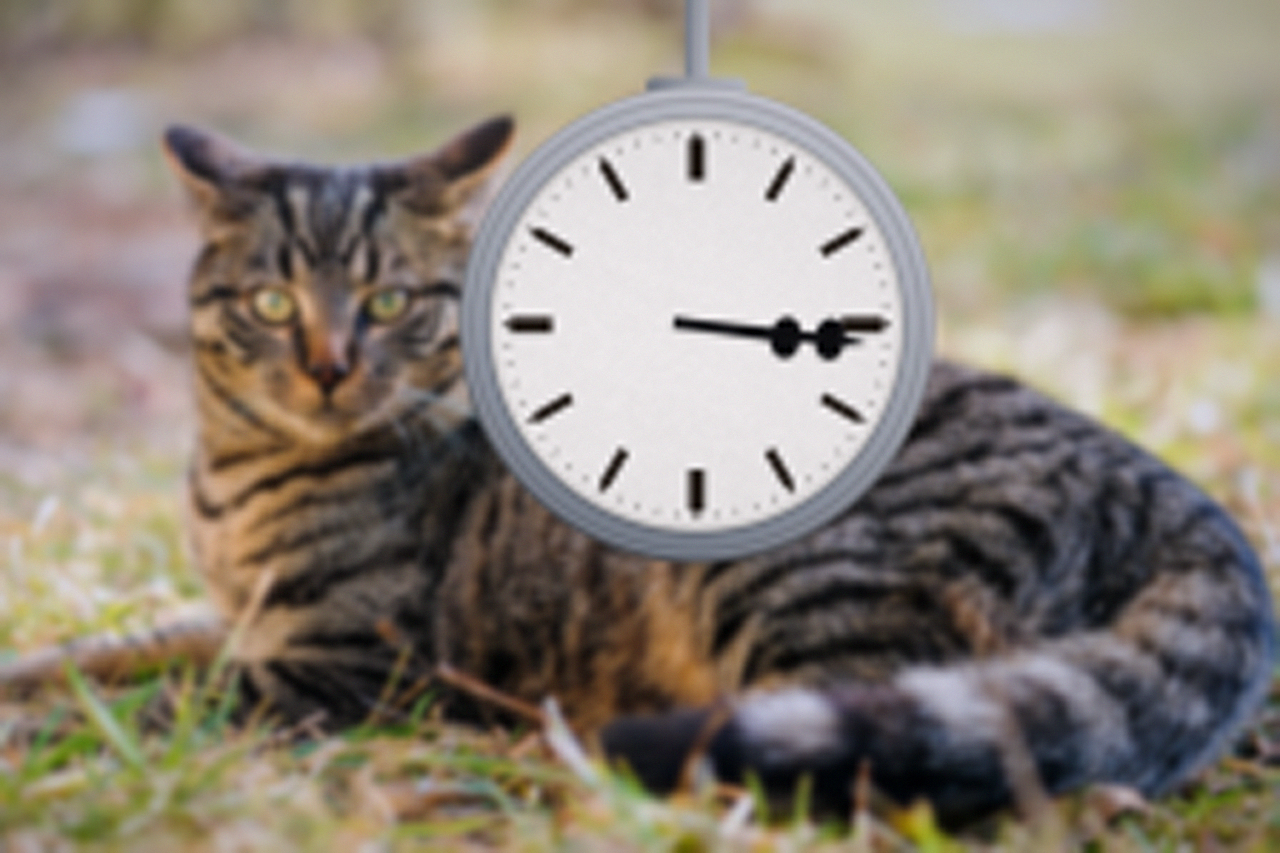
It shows 3:16
